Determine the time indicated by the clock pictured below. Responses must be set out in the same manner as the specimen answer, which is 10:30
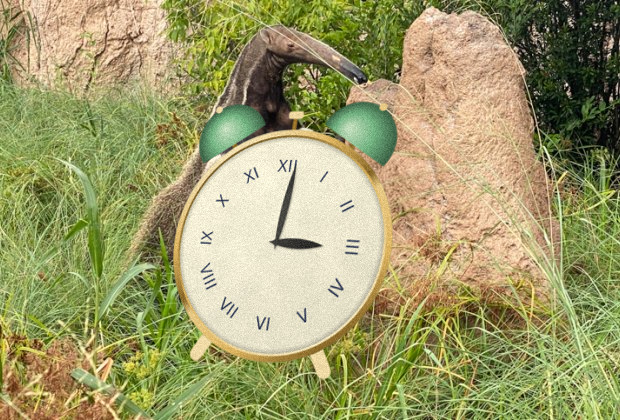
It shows 3:01
